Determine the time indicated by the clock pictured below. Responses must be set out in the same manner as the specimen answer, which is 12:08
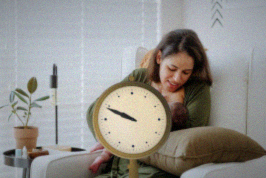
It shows 9:49
